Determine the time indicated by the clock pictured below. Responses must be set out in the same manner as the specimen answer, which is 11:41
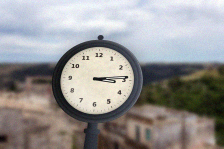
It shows 3:14
